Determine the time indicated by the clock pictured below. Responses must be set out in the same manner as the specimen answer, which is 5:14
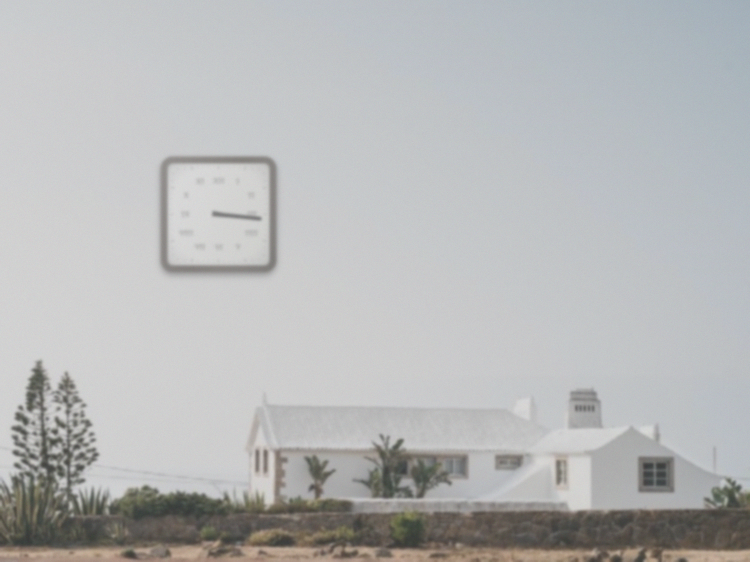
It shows 3:16
